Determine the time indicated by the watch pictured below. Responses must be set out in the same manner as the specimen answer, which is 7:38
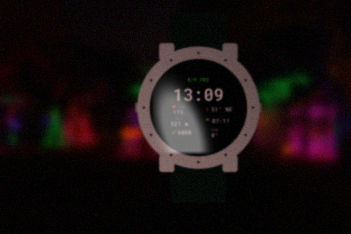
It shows 13:09
